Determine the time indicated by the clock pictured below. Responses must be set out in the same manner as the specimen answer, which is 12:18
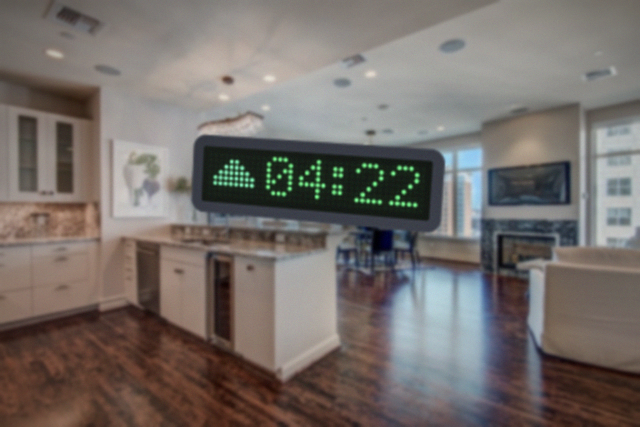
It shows 4:22
